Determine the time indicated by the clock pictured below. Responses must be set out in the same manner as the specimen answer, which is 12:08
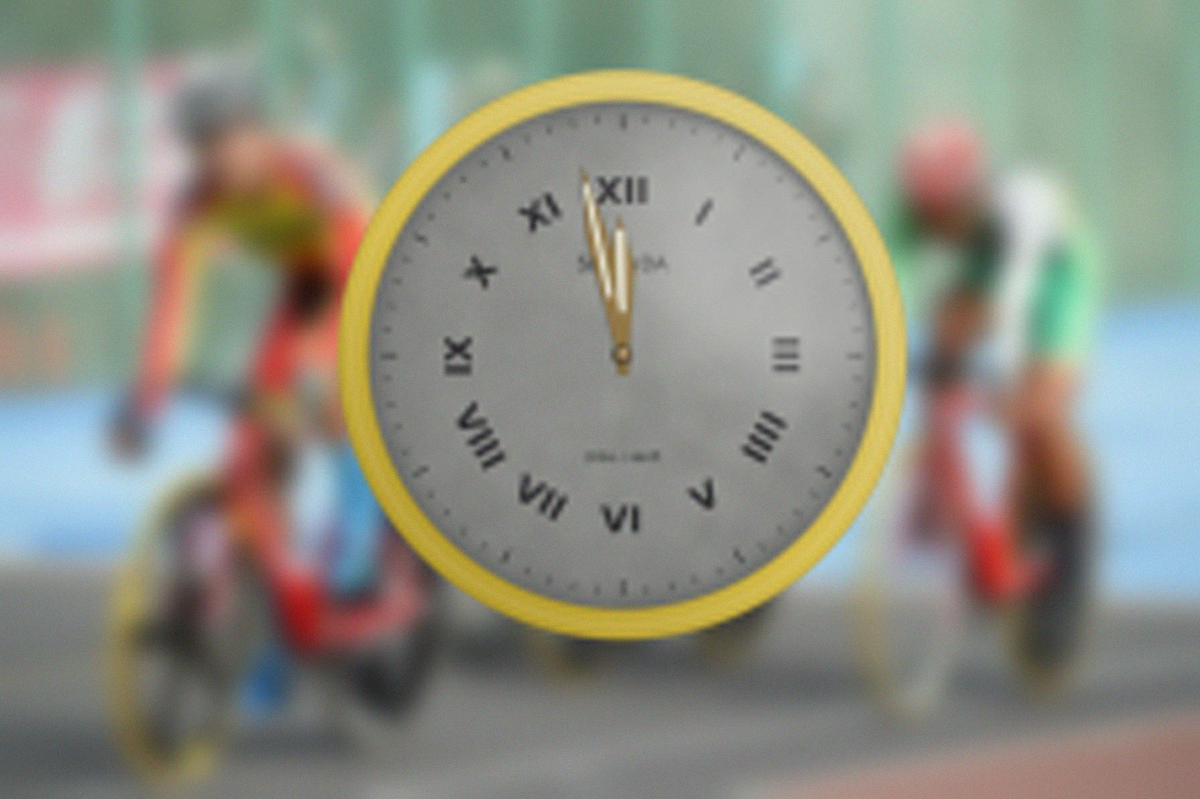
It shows 11:58
